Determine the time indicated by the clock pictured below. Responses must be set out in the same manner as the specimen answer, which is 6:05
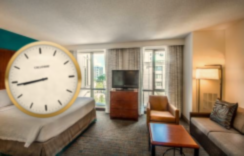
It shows 8:44
